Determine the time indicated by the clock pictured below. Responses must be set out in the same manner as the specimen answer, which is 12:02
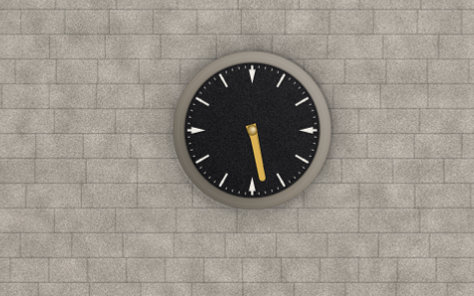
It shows 5:28
